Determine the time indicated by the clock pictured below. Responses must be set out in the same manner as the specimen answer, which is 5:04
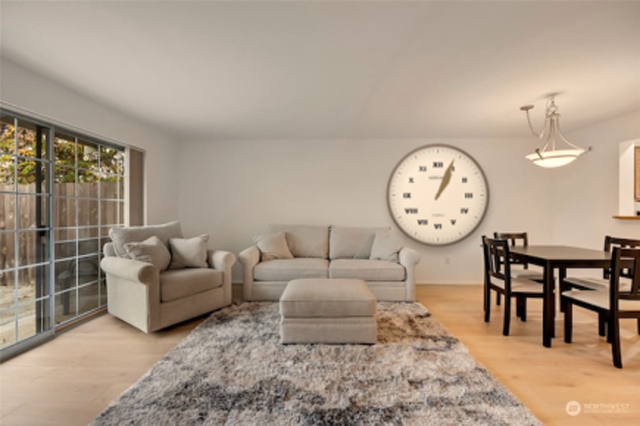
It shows 1:04
